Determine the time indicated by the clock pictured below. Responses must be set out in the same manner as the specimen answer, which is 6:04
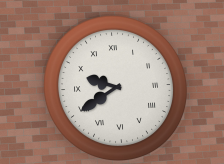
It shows 9:40
